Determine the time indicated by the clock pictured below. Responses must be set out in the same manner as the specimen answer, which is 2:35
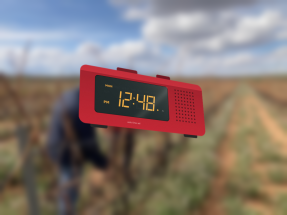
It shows 12:48
